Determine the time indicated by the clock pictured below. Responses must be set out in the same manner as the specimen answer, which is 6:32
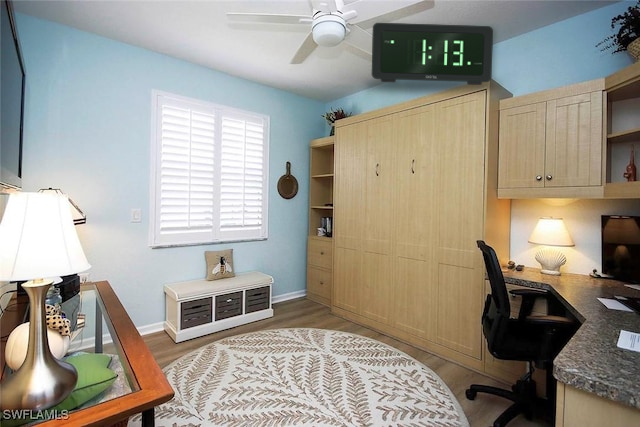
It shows 1:13
